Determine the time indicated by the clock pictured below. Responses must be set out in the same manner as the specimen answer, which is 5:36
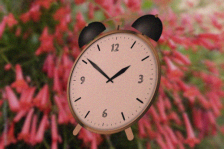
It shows 1:51
